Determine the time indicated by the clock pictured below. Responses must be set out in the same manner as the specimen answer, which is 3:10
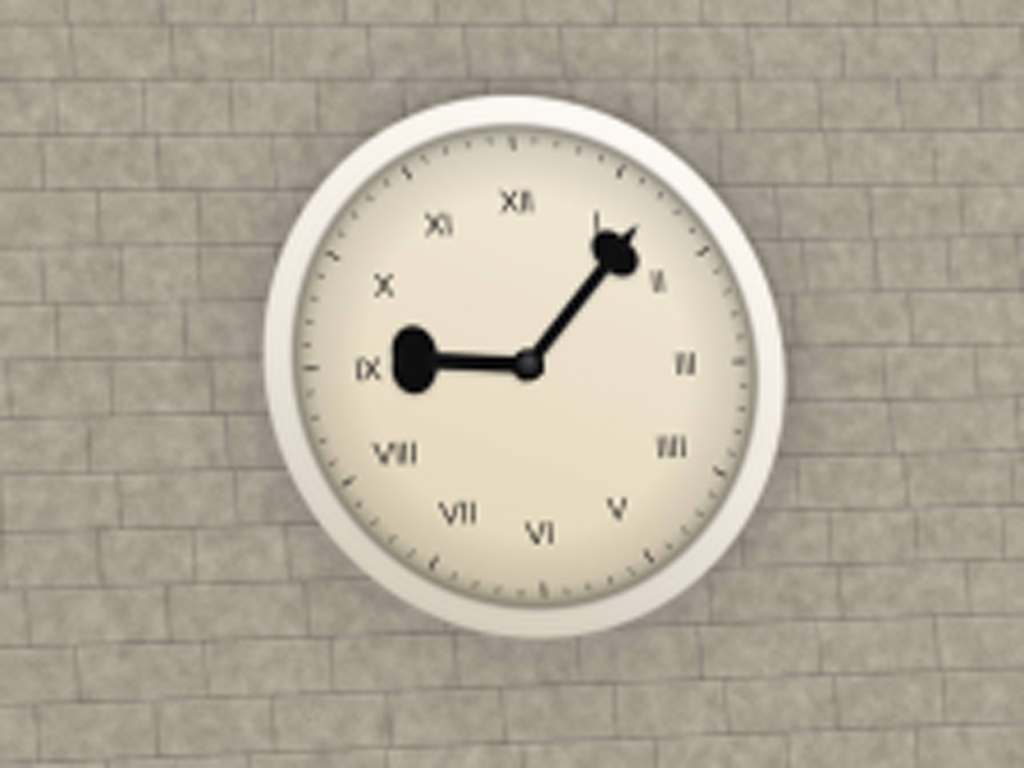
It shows 9:07
